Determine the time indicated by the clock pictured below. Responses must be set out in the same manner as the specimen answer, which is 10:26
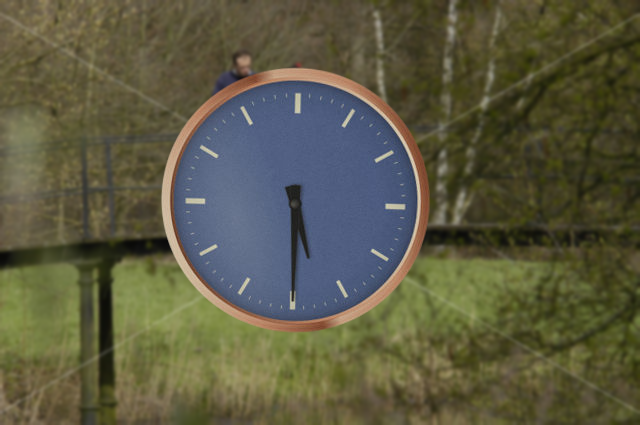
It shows 5:30
